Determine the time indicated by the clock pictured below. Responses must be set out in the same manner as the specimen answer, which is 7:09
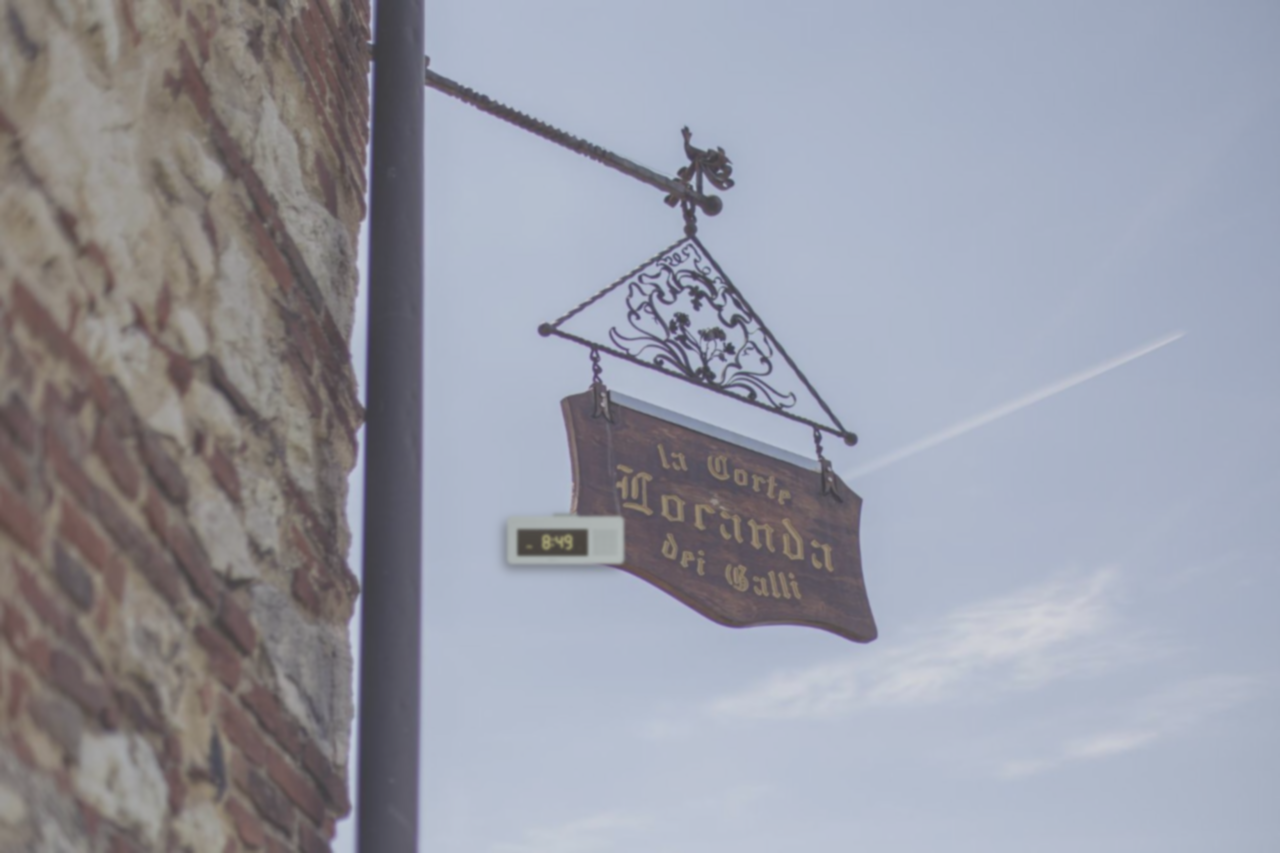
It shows 8:49
